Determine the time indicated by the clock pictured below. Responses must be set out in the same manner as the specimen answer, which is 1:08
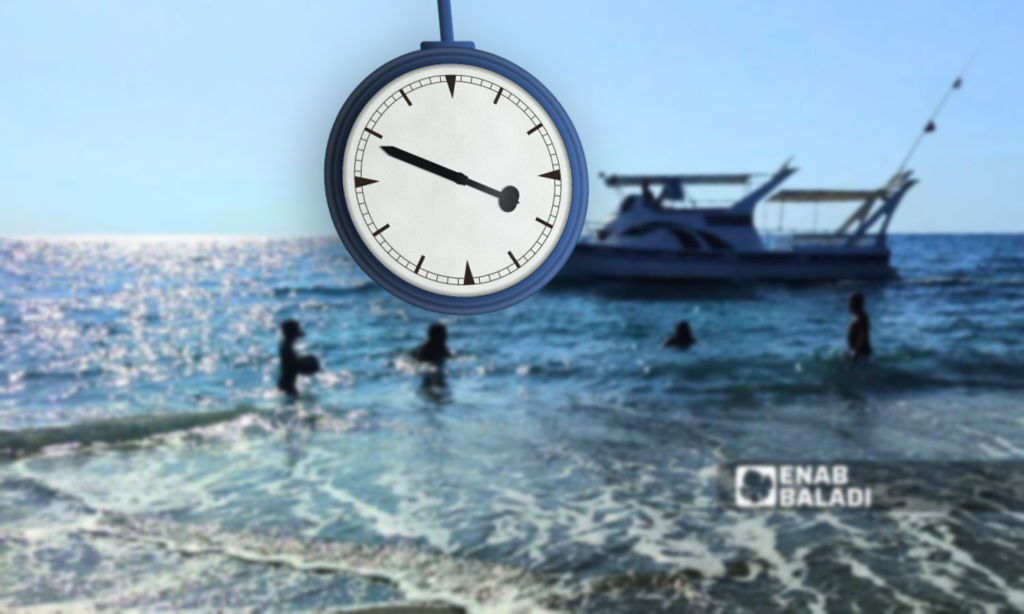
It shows 3:49
